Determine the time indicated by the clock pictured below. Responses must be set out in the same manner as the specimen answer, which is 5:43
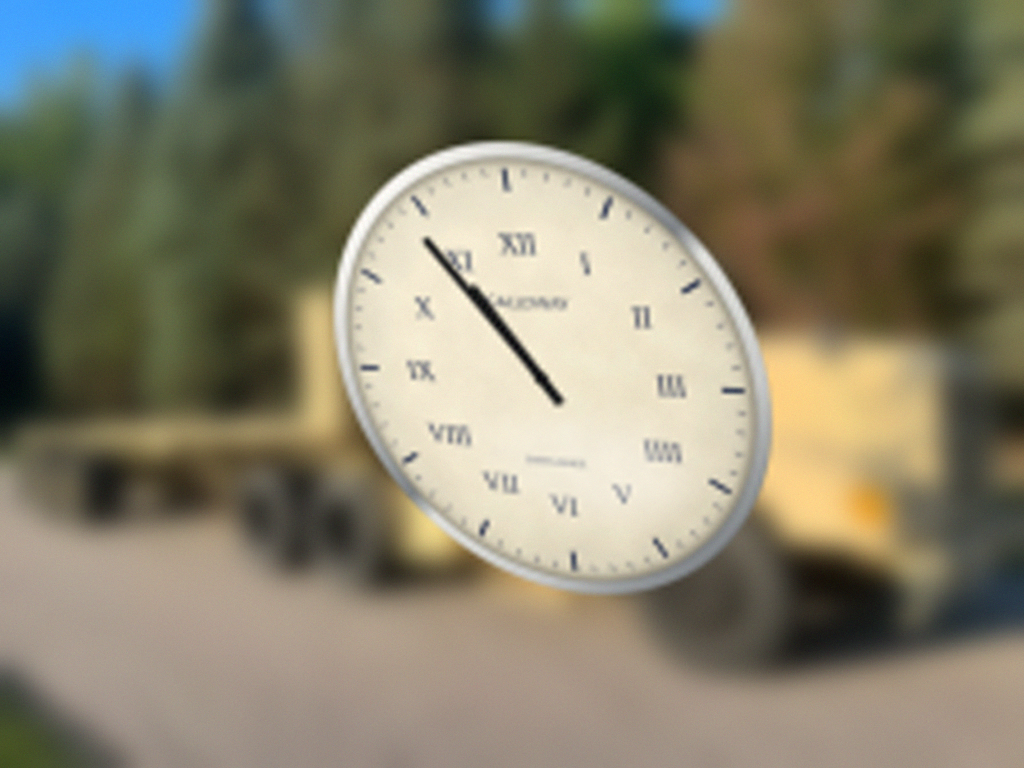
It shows 10:54
